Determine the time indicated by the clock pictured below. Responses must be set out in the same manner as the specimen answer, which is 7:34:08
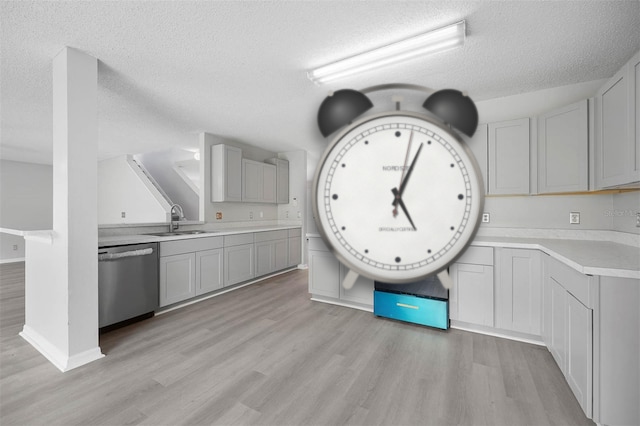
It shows 5:04:02
